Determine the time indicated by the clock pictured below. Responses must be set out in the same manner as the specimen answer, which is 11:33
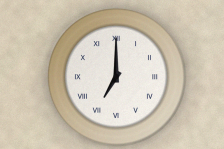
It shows 7:00
